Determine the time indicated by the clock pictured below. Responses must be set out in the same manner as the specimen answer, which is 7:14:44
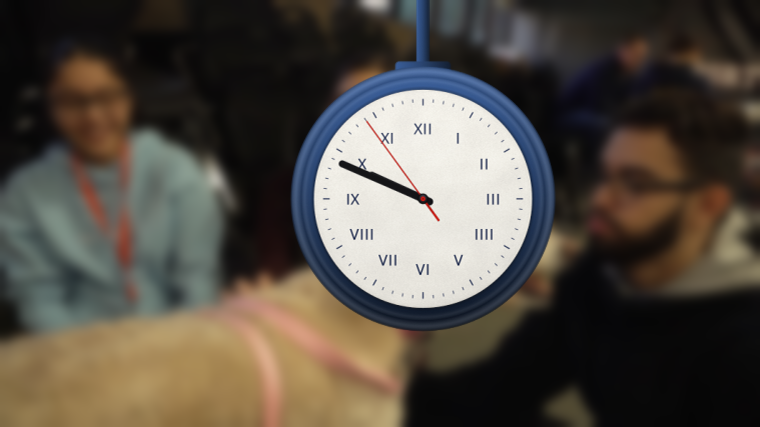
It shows 9:48:54
